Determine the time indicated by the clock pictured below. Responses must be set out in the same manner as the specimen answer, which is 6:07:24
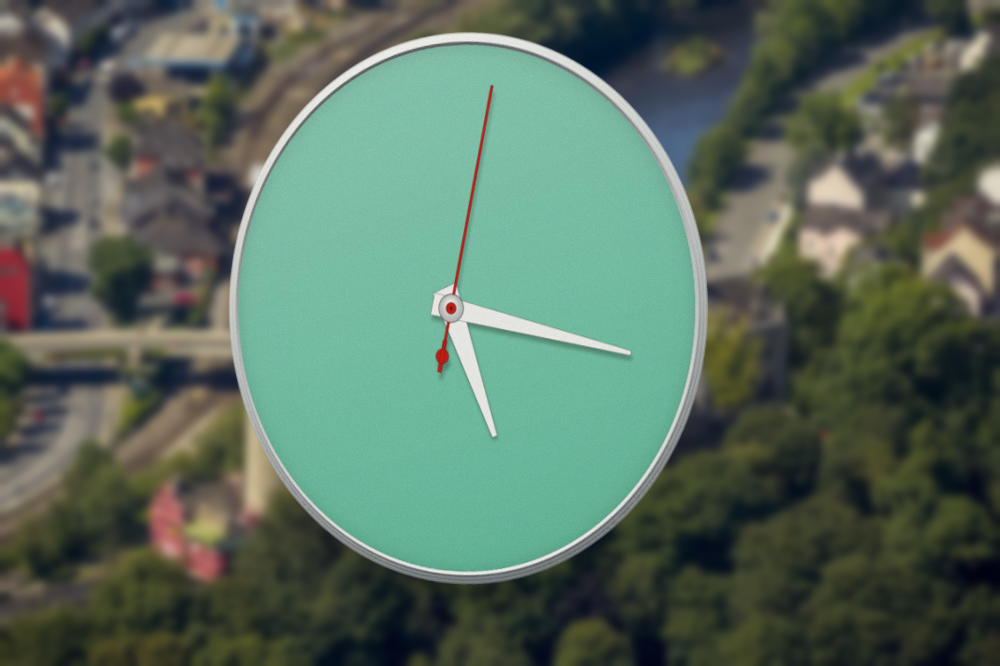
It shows 5:17:02
